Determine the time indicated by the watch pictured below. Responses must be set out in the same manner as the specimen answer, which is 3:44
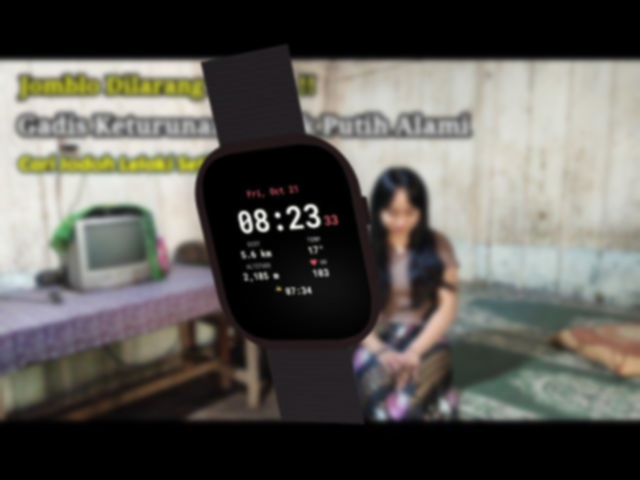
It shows 8:23
